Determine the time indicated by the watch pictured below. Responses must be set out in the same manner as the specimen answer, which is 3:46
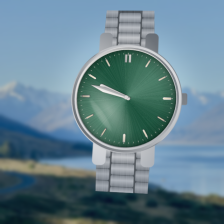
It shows 9:48
